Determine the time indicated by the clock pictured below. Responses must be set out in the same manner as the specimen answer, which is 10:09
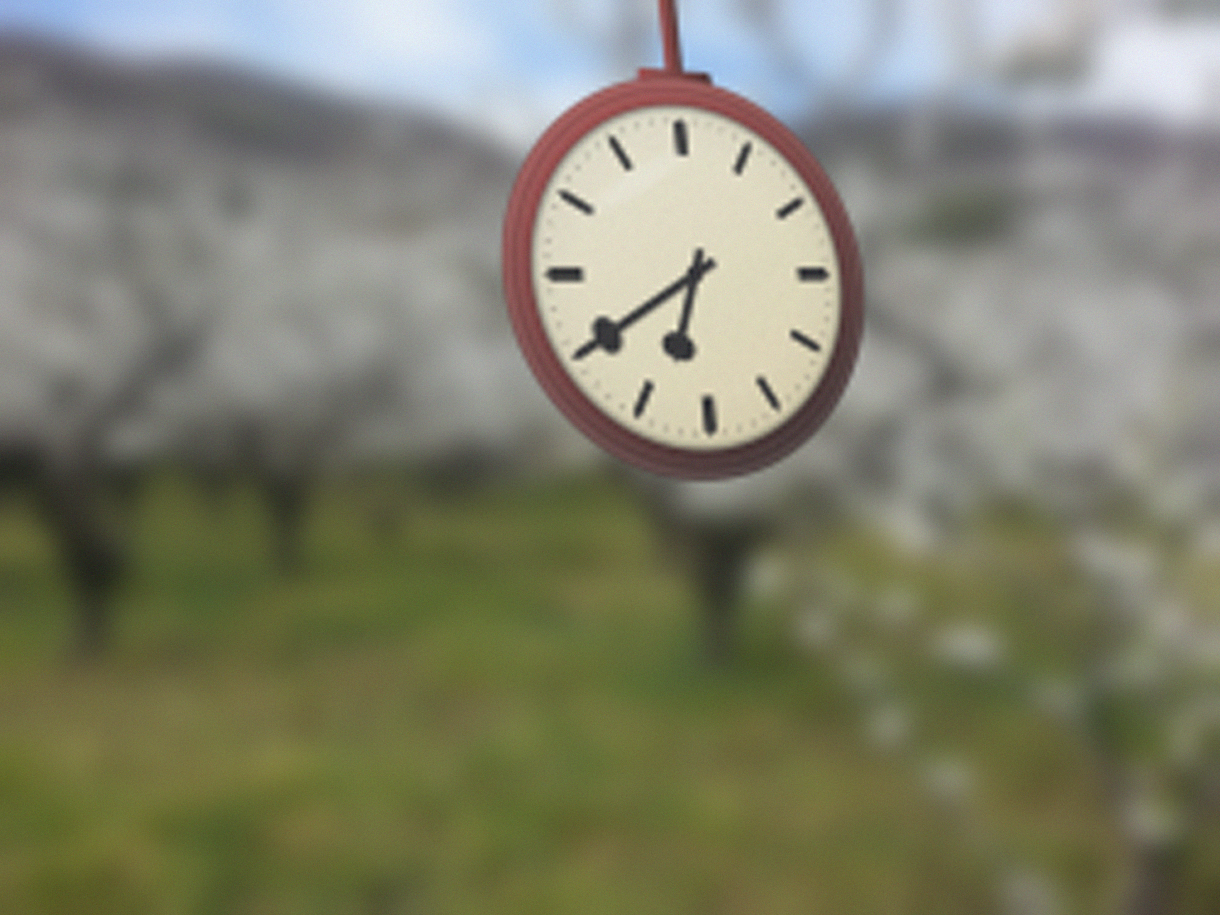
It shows 6:40
